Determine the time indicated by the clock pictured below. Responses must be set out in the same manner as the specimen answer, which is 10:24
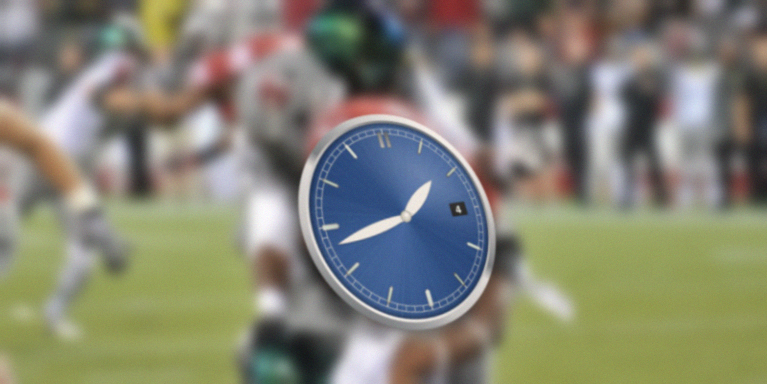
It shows 1:43
